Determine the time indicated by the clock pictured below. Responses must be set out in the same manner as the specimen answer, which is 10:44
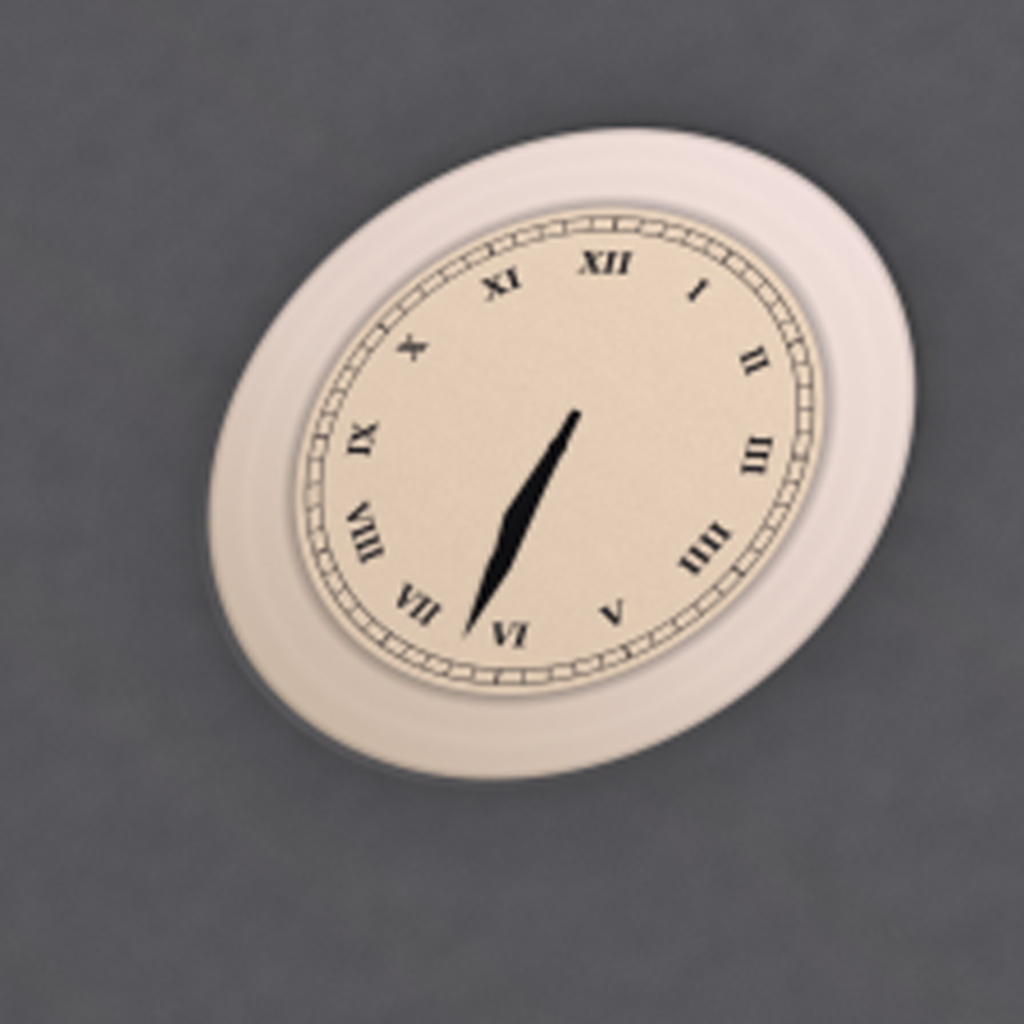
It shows 6:32
